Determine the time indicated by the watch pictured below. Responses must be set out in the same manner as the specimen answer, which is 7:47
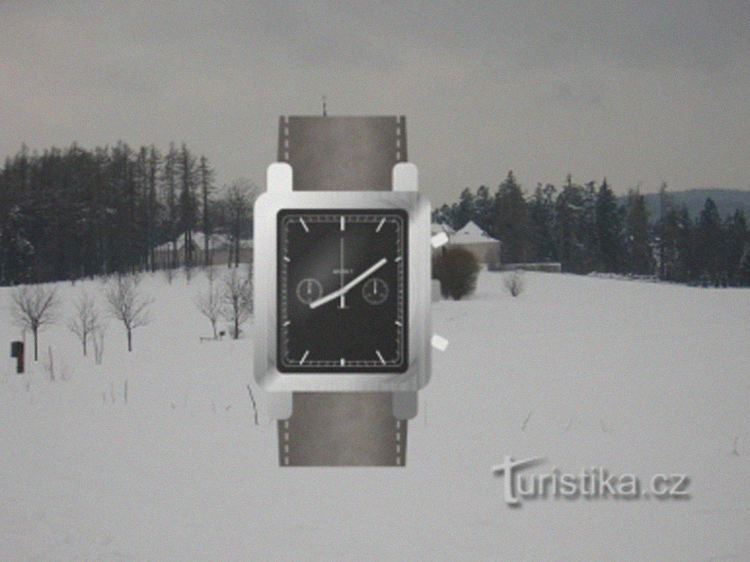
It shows 8:09
